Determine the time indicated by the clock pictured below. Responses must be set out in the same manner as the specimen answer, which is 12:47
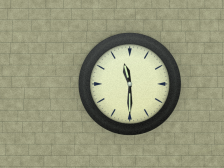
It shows 11:30
